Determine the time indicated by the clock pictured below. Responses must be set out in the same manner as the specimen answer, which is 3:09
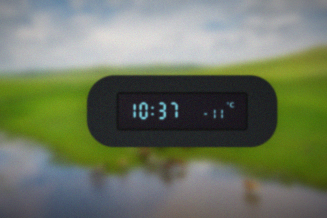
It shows 10:37
